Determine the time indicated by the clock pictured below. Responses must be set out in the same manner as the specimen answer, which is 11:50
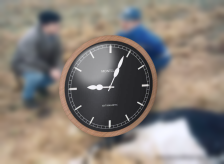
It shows 9:04
